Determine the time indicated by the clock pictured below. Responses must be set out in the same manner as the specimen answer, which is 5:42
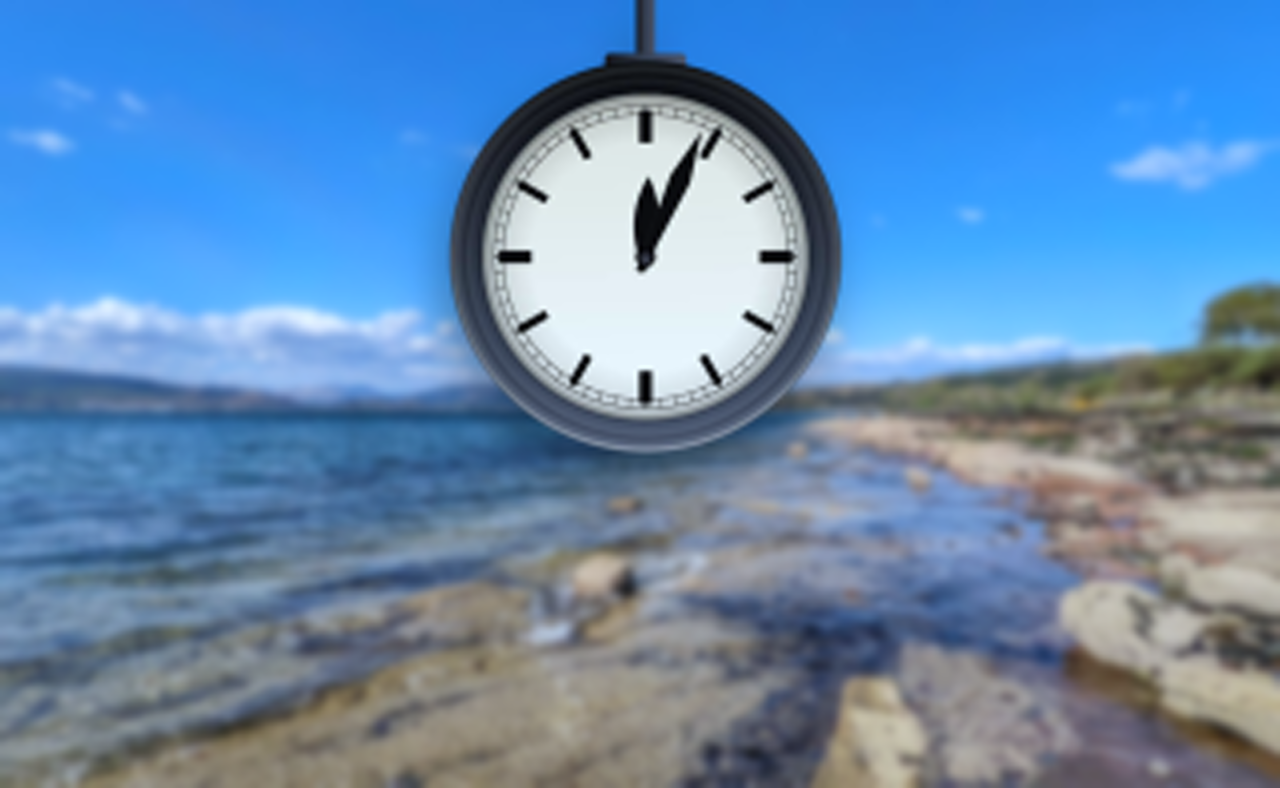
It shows 12:04
